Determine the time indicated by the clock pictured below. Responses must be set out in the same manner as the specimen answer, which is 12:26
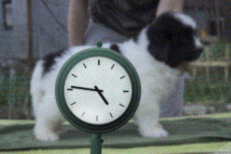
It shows 4:46
